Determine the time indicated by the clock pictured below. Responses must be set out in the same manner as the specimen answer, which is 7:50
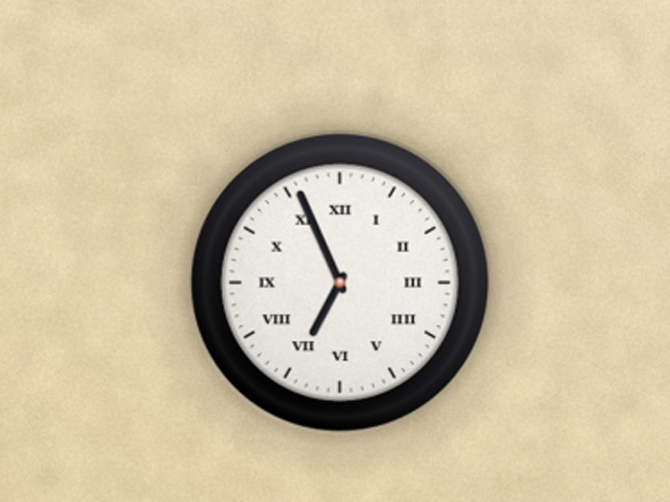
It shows 6:56
